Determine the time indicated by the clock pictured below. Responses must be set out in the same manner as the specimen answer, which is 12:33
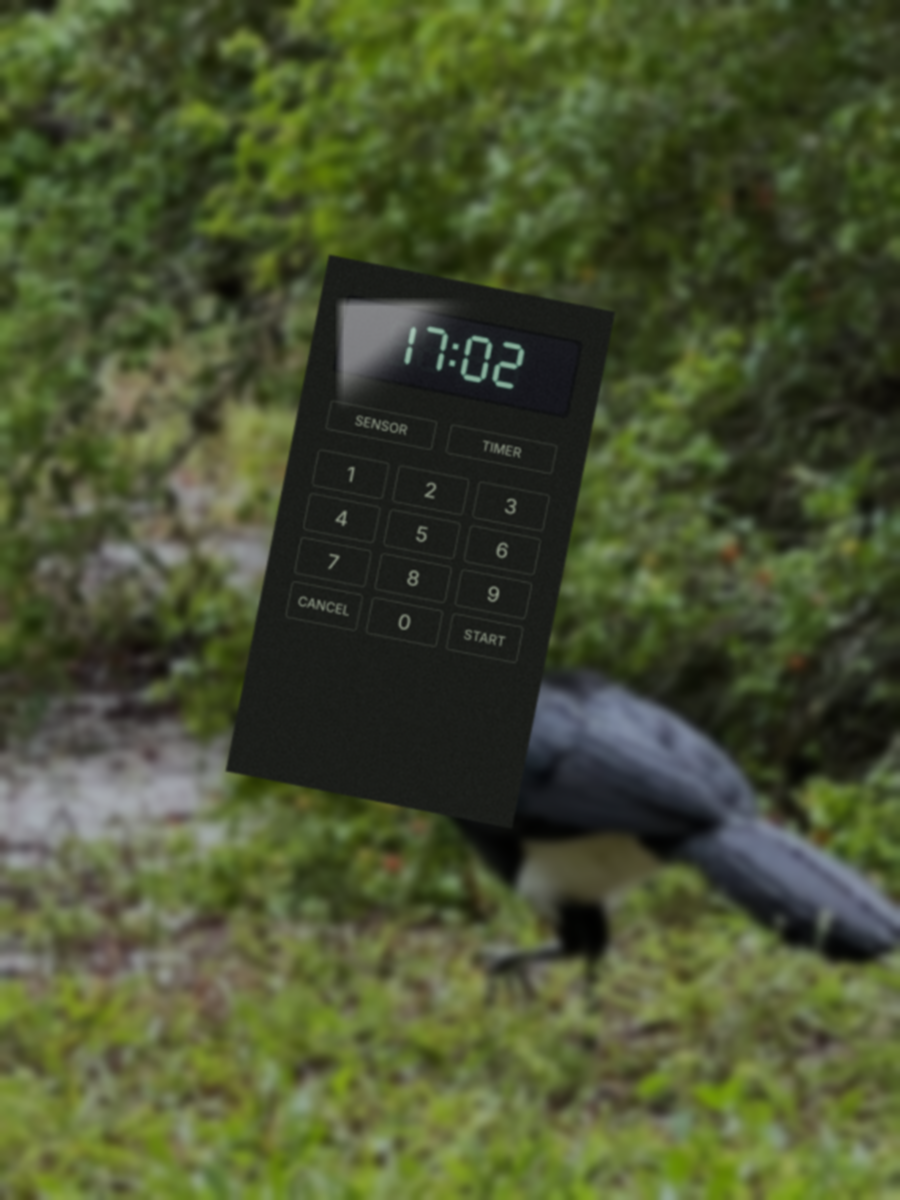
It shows 17:02
